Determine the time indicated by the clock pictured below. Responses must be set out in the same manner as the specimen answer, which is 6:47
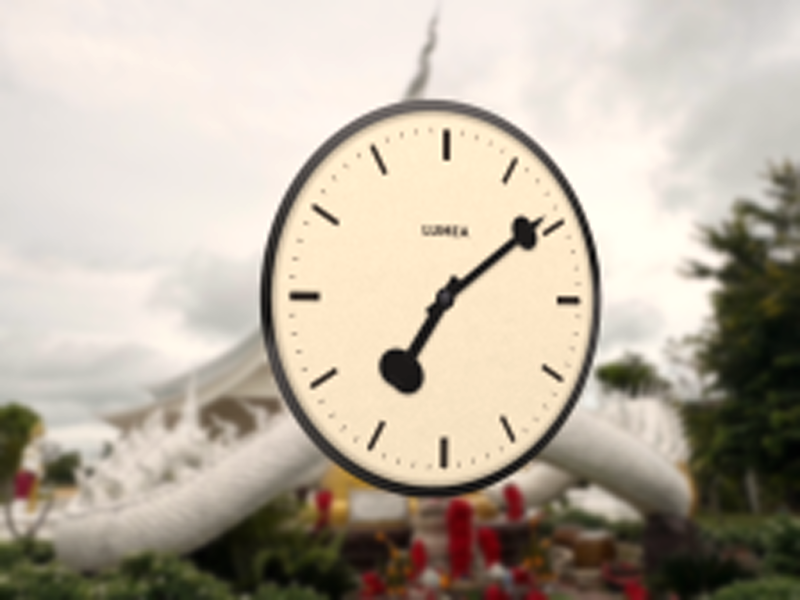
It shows 7:09
